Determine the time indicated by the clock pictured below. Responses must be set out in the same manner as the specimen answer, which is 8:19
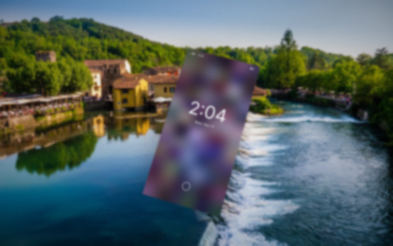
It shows 2:04
